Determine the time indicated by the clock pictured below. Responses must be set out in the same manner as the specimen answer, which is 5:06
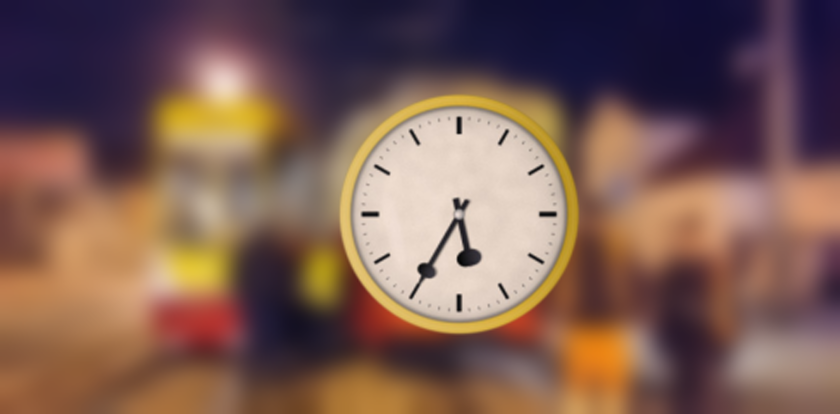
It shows 5:35
